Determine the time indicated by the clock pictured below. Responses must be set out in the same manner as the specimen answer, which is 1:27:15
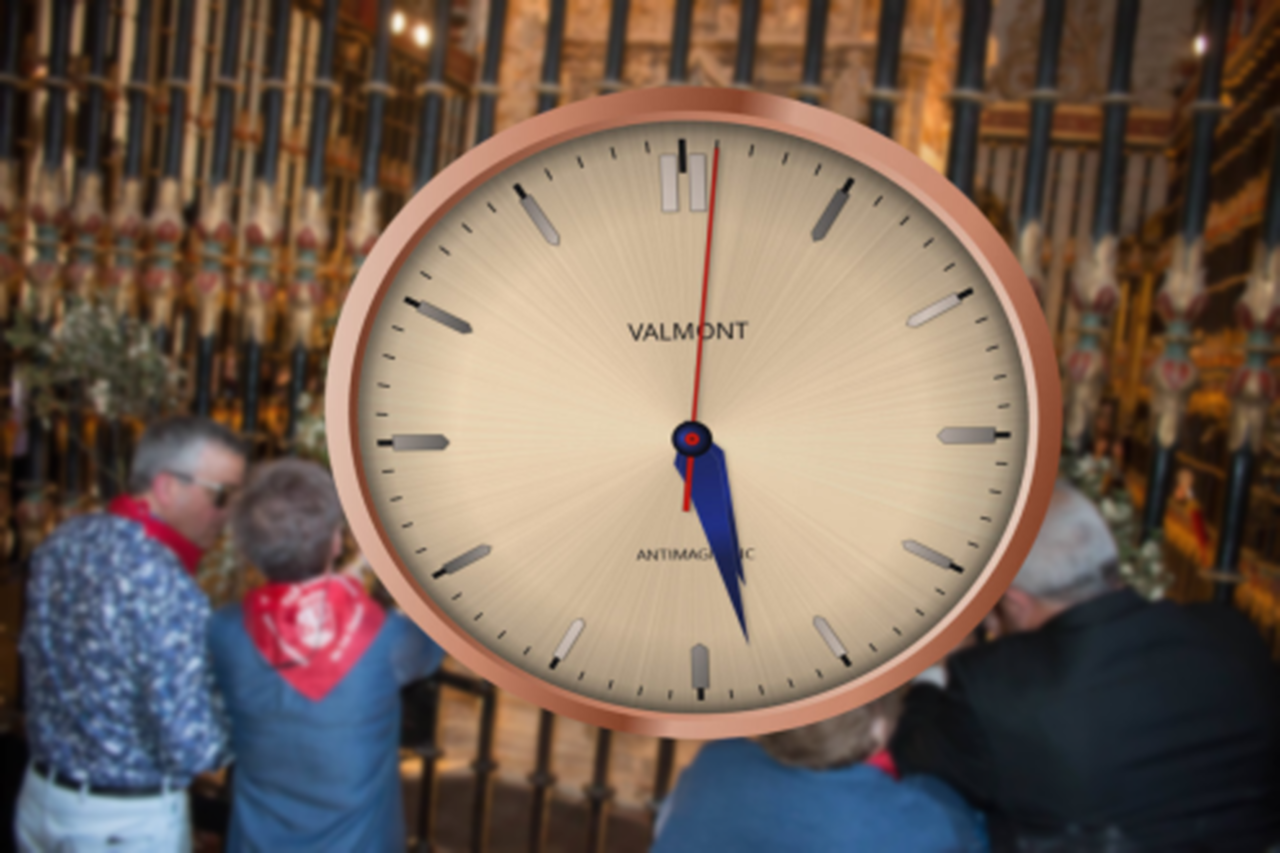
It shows 5:28:01
